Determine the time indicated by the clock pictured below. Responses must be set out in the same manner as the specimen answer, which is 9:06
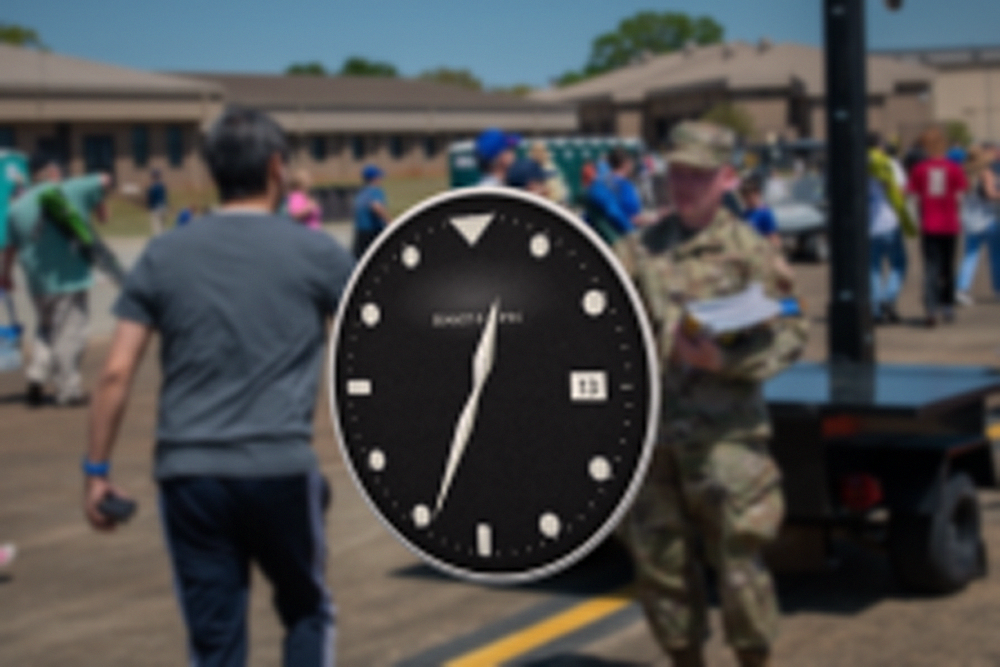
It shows 12:34
